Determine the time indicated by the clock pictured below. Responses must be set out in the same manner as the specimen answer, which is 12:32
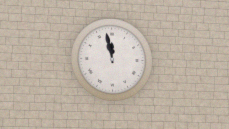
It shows 11:58
